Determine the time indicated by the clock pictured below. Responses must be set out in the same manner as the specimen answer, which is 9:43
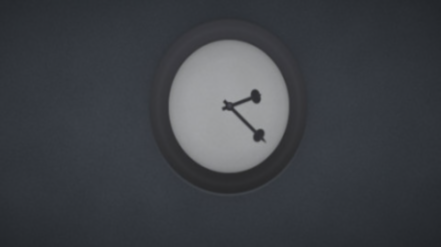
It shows 2:22
